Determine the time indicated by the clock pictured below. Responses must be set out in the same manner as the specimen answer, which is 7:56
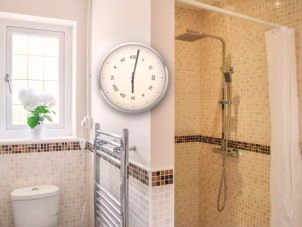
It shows 6:02
